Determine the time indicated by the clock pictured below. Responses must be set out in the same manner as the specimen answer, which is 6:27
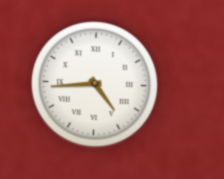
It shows 4:44
